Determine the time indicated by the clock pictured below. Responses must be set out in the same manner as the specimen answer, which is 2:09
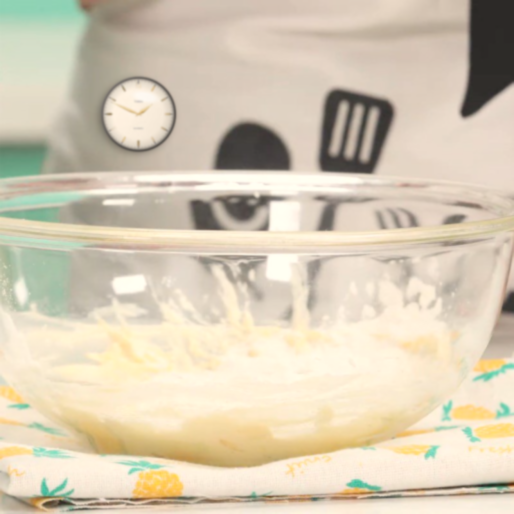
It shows 1:49
